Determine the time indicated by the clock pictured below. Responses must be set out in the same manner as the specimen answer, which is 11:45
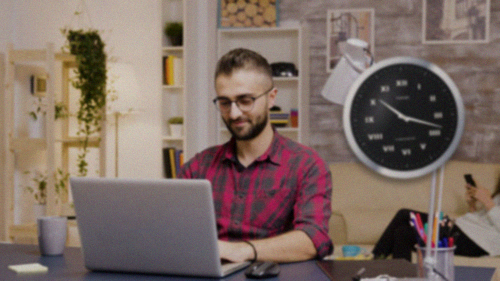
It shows 10:18
